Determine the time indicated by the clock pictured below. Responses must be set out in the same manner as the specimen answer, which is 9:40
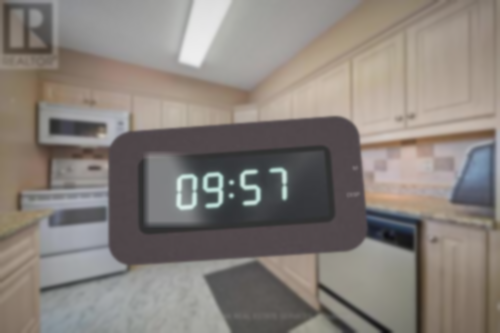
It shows 9:57
